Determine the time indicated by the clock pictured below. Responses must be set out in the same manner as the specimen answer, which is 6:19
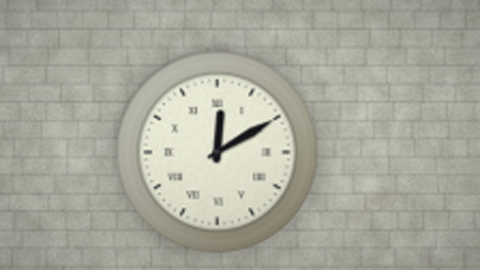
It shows 12:10
